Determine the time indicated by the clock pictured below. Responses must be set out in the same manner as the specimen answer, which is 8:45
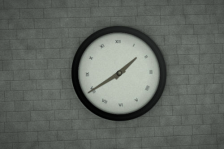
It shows 1:40
